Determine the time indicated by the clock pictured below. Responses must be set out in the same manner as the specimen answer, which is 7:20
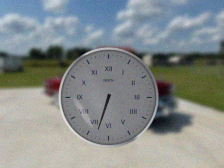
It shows 6:33
